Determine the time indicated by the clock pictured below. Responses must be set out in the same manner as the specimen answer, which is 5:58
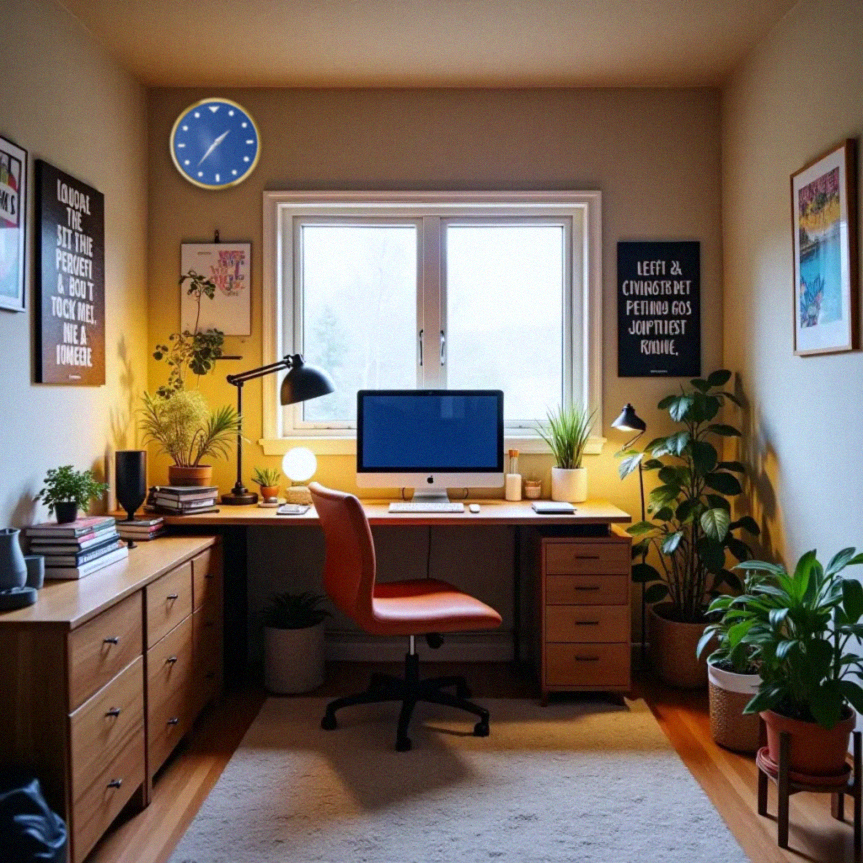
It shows 1:37
